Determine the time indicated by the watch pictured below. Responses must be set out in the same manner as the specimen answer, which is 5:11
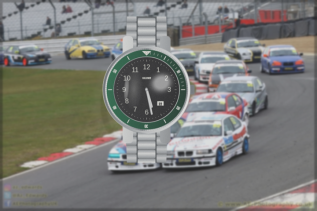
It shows 5:28
